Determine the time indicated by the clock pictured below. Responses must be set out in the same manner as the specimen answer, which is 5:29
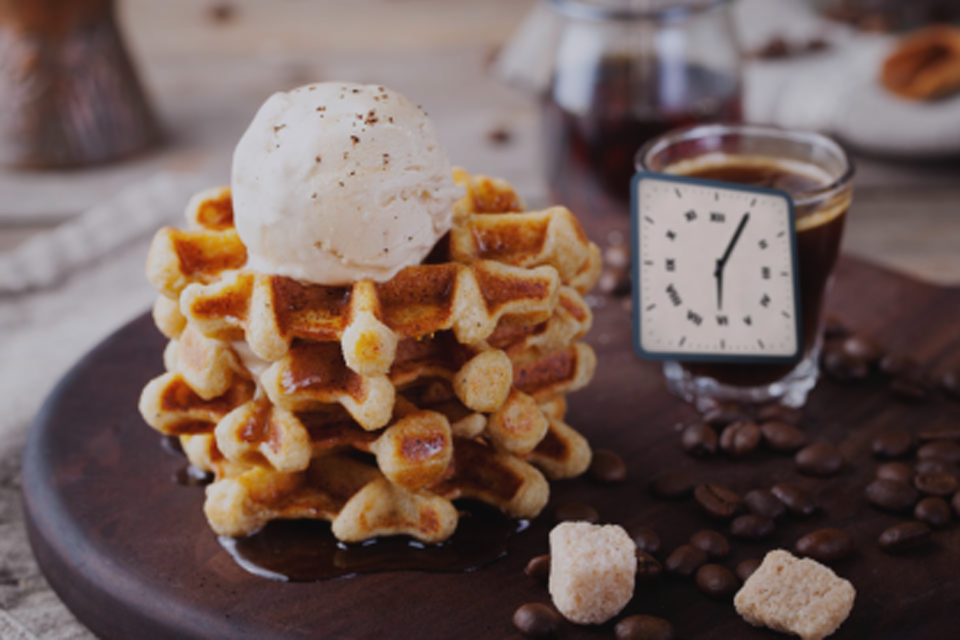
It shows 6:05
